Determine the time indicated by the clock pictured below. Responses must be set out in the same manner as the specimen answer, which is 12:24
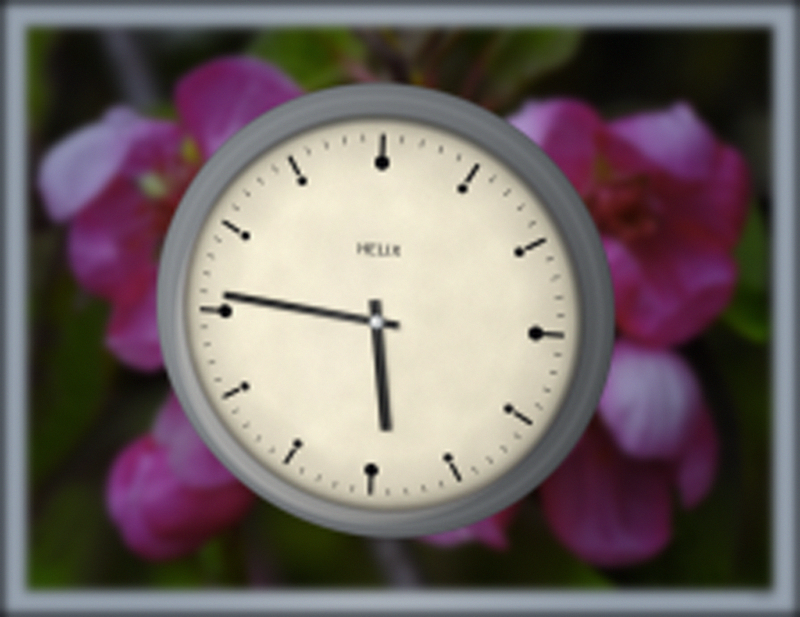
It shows 5:46
